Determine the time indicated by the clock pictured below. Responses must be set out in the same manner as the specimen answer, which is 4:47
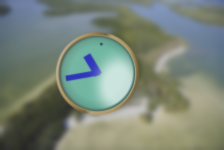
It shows 10:42
